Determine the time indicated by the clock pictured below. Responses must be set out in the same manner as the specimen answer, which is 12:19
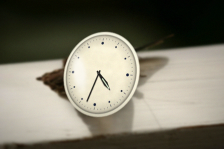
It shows 4:33
